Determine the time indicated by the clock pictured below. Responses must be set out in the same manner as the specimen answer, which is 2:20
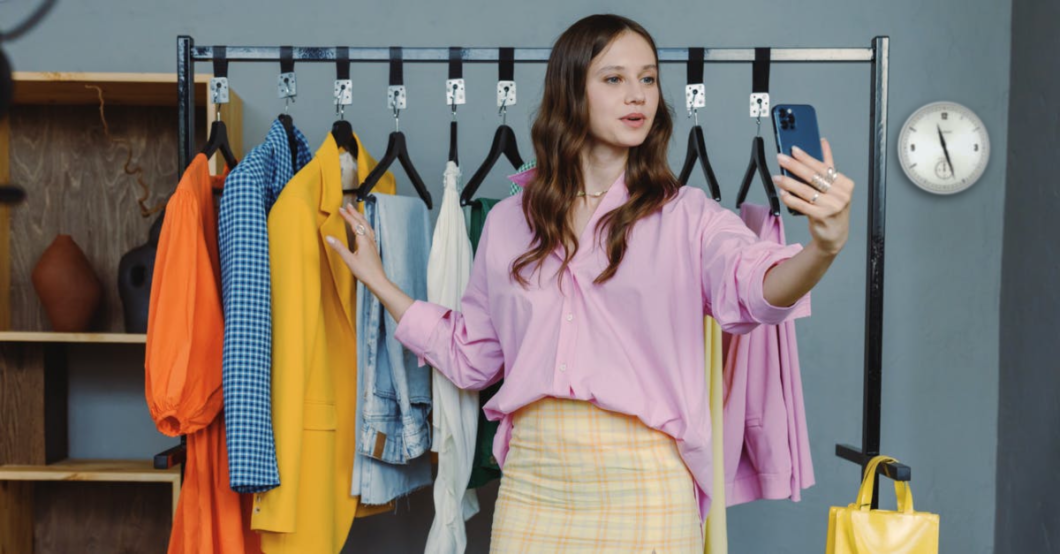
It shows 11:27
